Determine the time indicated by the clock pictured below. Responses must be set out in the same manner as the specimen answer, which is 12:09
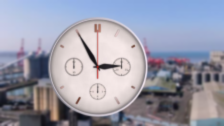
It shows 2:55
